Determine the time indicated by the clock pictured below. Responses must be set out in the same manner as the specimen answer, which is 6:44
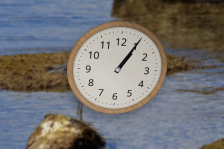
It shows 1:05
